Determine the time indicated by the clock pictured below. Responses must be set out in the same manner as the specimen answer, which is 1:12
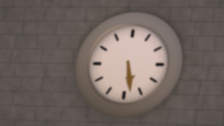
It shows 5:28
